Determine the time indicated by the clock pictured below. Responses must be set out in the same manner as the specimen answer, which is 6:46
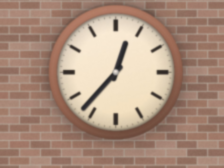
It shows 12:37
